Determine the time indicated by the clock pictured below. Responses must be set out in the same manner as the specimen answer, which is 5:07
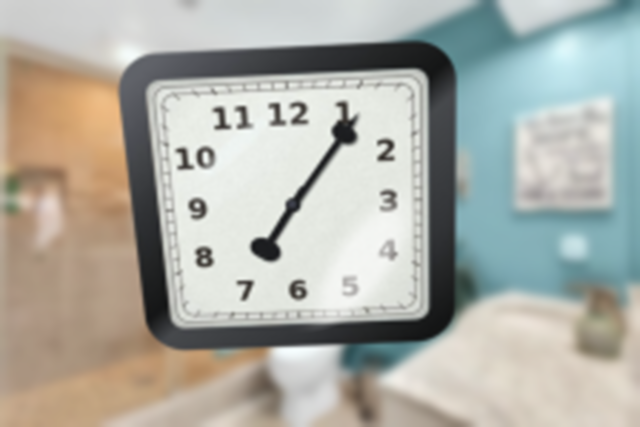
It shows 7:06
